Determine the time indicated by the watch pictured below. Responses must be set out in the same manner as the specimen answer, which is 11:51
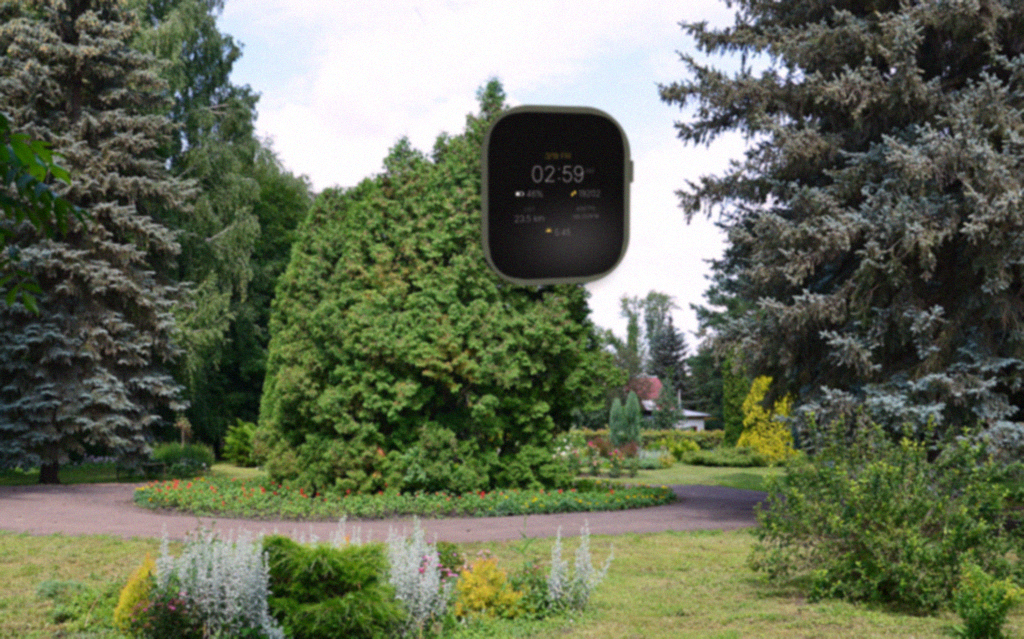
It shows 2:59
